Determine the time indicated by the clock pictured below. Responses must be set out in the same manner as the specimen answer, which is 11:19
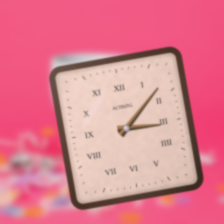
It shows 3:08
